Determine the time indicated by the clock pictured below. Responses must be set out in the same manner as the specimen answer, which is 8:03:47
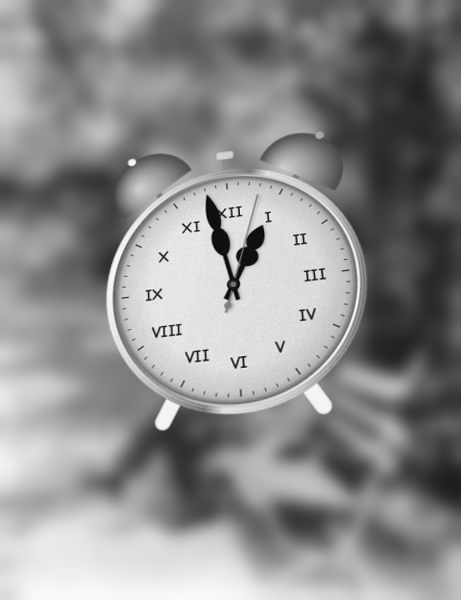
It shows 12:58:03
